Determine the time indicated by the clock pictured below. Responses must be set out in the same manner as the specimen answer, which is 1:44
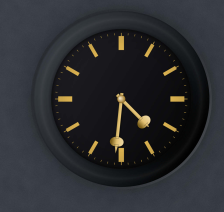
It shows 4:31
